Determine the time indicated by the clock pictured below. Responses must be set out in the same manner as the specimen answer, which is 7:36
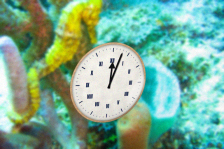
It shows 12:03
